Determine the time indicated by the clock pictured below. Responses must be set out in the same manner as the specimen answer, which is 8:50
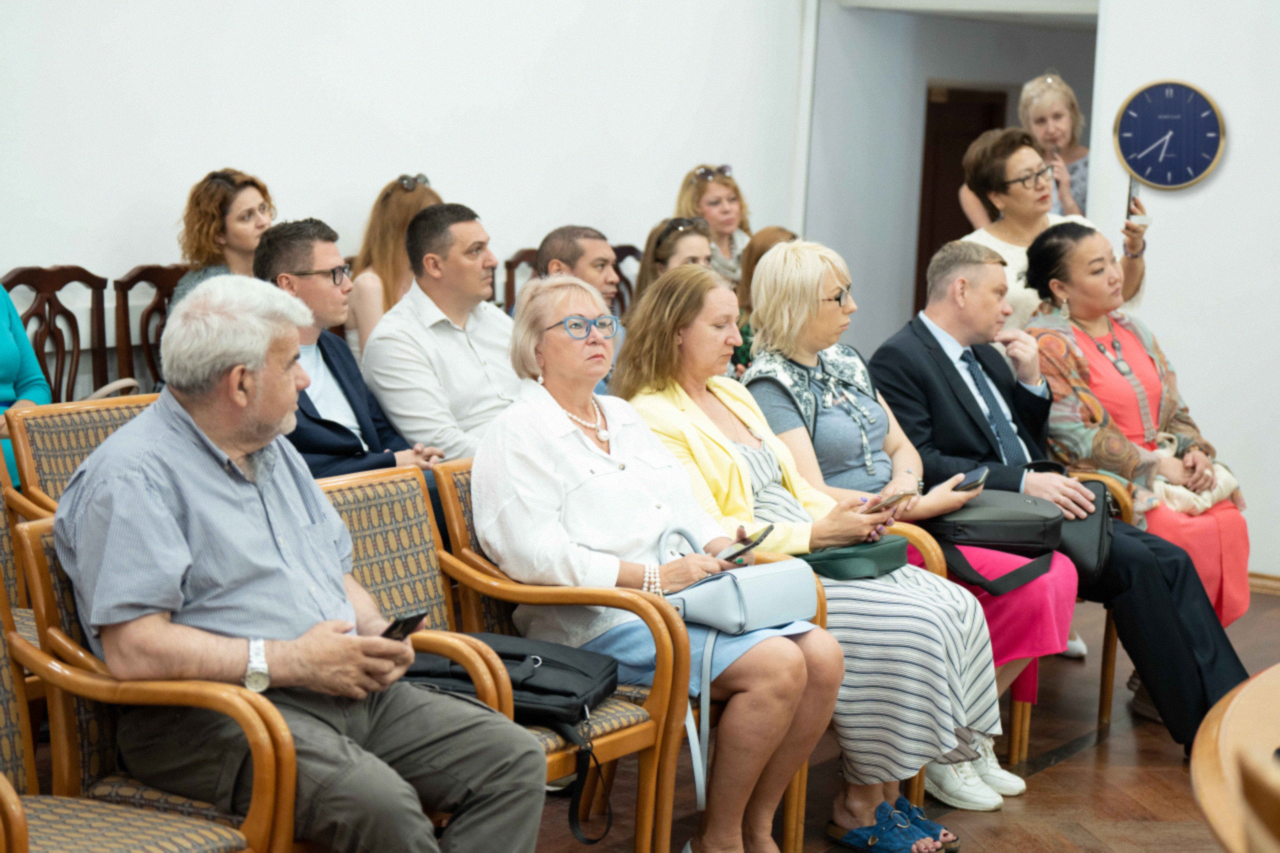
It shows 6:39
